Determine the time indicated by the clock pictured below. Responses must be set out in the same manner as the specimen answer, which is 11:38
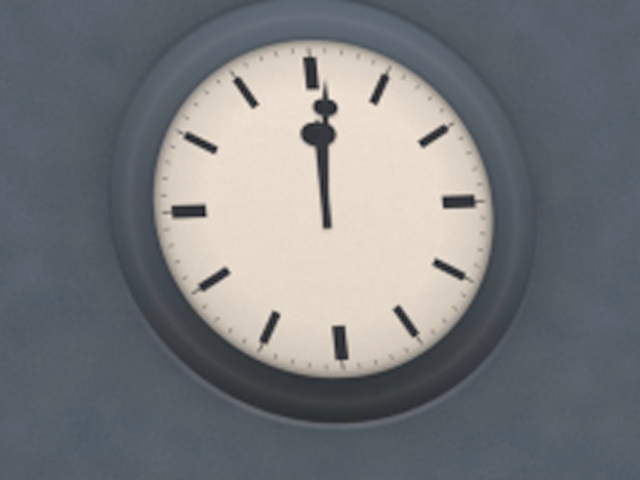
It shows 12:01
